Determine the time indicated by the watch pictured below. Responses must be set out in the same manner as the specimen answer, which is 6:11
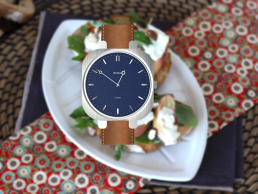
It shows 12:51
